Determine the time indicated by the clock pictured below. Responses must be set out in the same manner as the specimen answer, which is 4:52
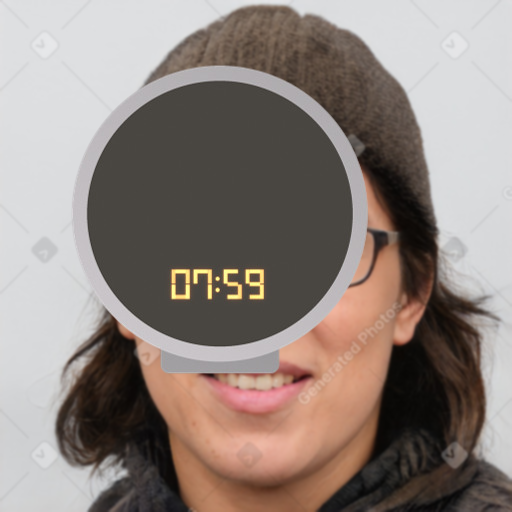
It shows 7:59
